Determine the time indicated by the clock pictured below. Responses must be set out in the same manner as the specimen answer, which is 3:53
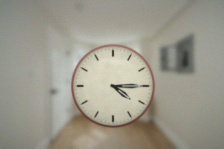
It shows 4:15
